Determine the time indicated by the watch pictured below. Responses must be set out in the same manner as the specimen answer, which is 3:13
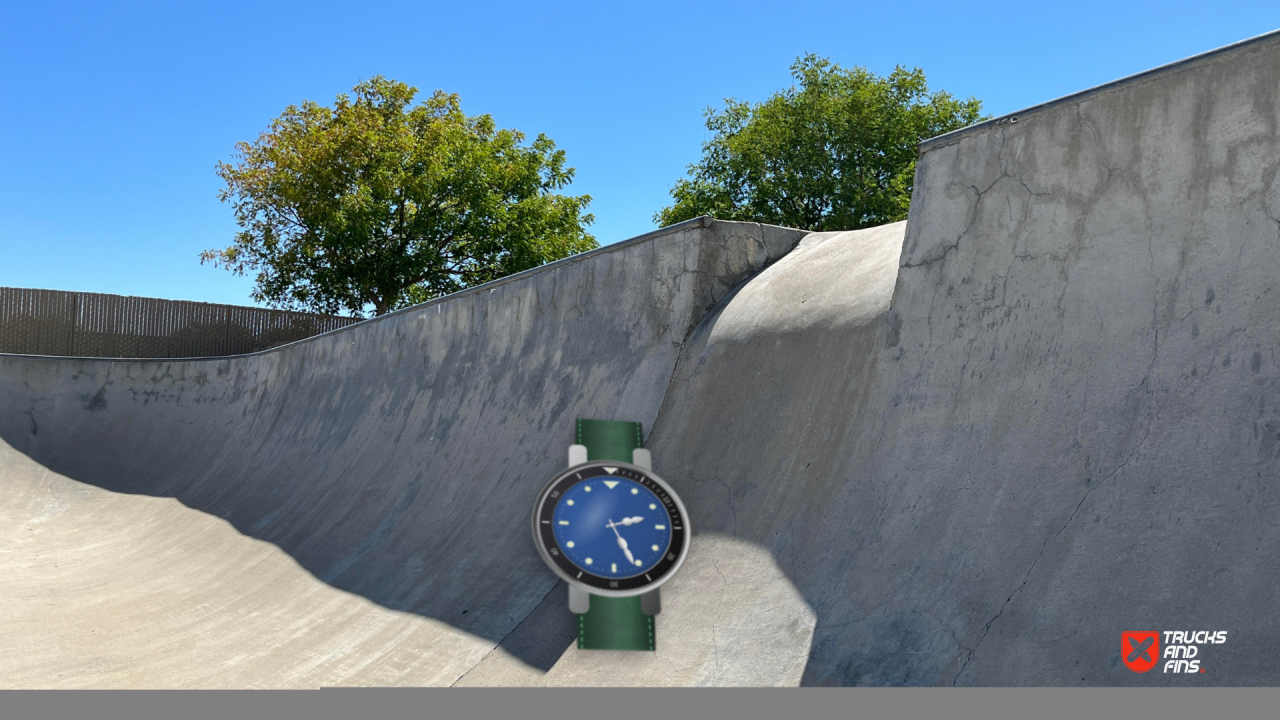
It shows 2:26
